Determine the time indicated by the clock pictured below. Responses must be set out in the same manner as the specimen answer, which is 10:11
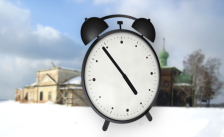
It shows 4:54
